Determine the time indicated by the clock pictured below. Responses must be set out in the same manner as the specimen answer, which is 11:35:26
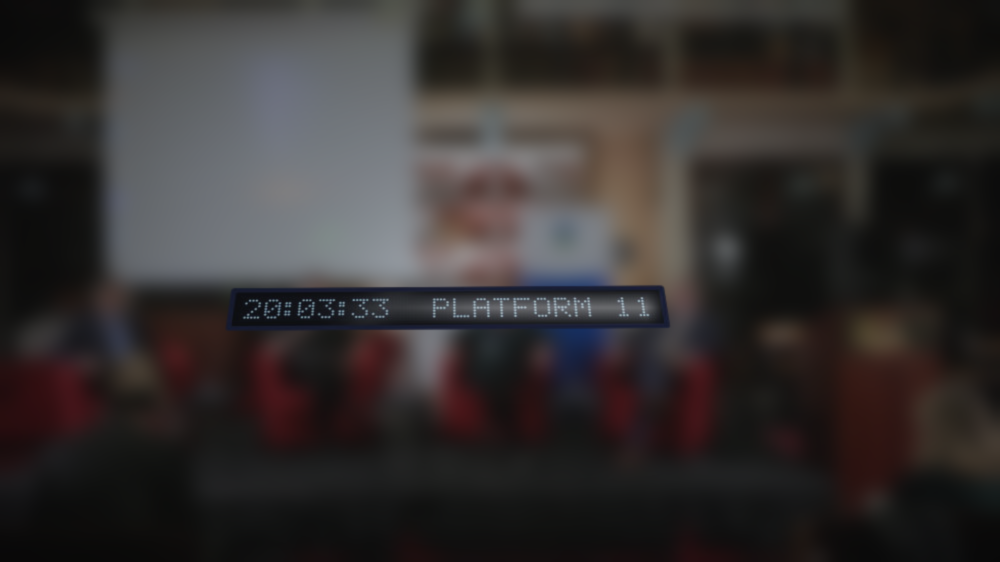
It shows 20:03:33
